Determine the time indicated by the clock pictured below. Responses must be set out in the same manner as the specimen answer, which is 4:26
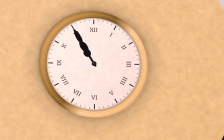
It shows 10:55
